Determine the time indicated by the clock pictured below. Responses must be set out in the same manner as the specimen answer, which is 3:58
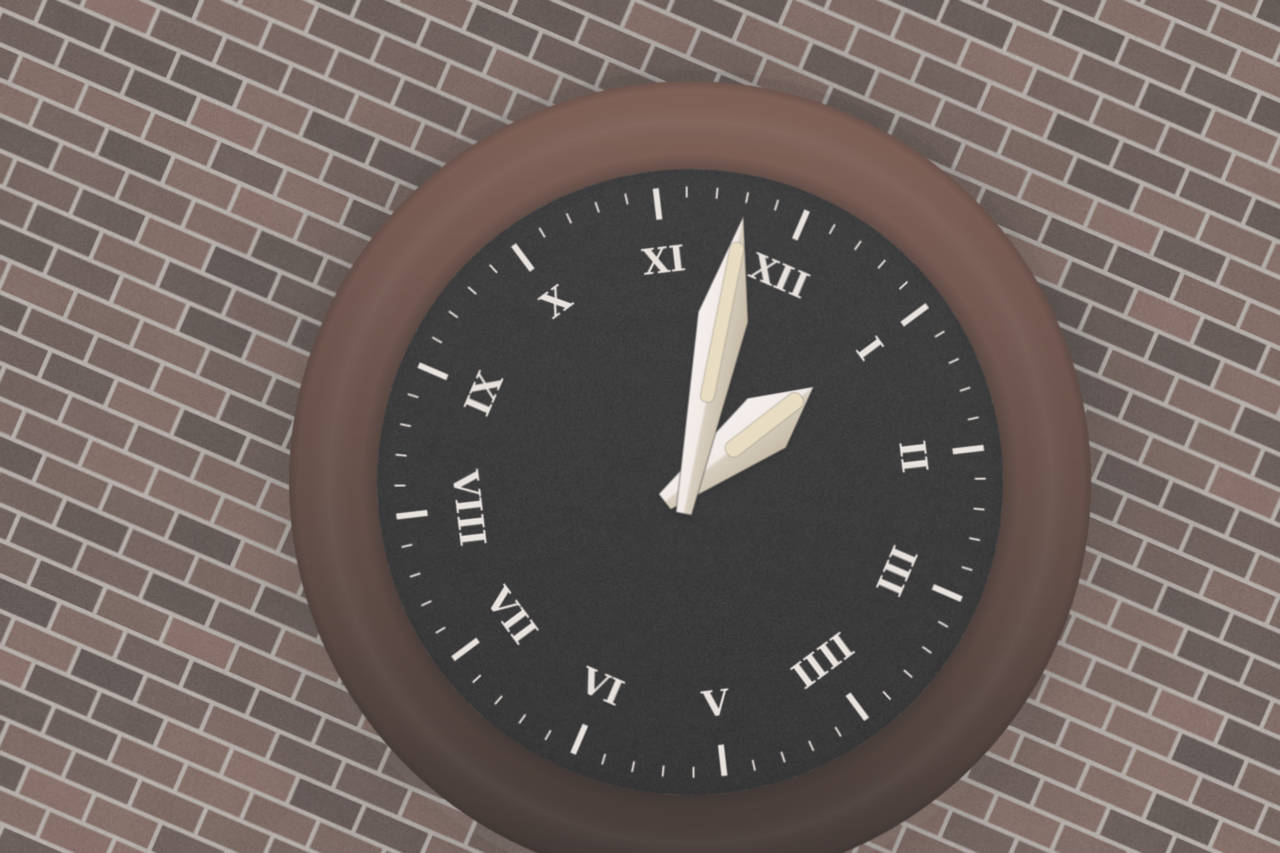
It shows 12:58
